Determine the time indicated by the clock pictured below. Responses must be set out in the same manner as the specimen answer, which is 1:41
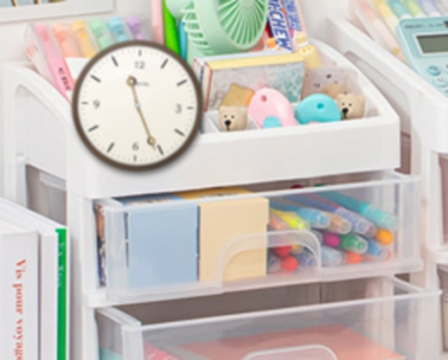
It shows 11:26
